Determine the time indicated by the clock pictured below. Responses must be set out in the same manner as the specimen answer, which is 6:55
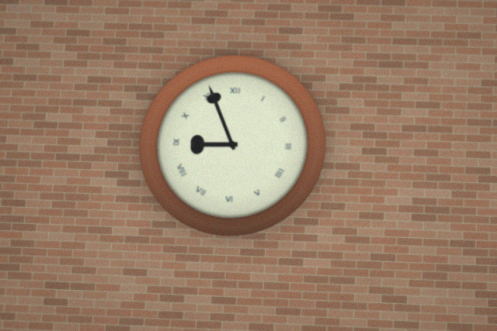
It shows 8:56
